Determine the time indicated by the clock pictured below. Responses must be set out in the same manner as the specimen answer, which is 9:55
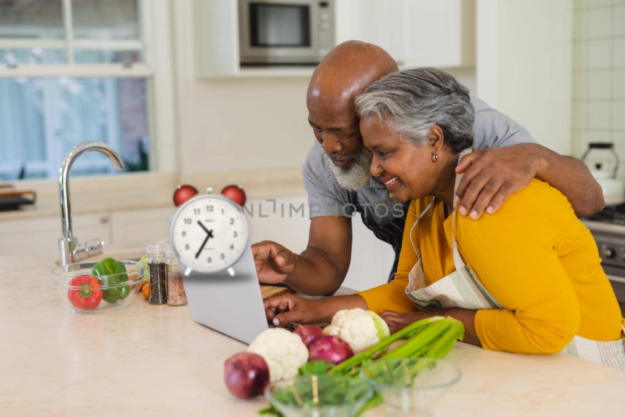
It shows 10:35
